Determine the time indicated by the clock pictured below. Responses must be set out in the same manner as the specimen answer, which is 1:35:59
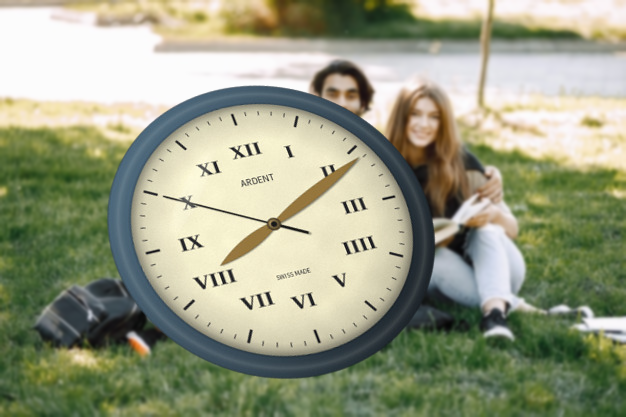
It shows 8:10:50
